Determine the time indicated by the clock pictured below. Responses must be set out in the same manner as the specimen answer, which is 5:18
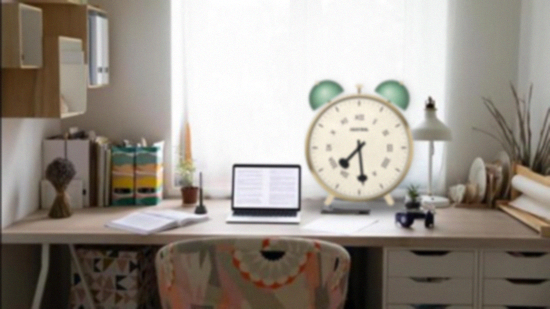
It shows 7:29
